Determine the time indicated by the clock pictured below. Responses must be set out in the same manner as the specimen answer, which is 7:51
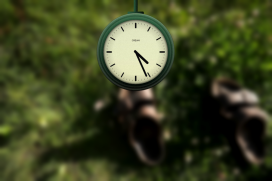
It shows 4:26
